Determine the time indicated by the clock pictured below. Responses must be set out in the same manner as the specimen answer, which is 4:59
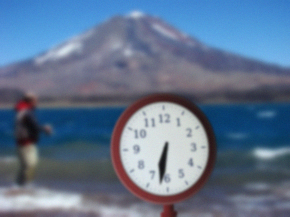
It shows 6:32
